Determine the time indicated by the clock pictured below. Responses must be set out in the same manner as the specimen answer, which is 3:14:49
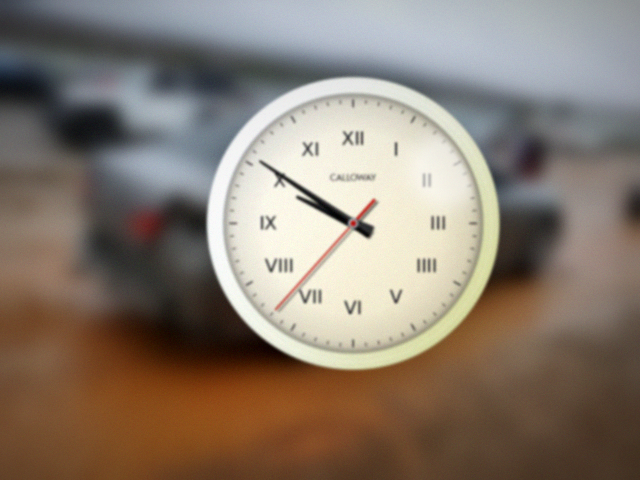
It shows 9:50:37
